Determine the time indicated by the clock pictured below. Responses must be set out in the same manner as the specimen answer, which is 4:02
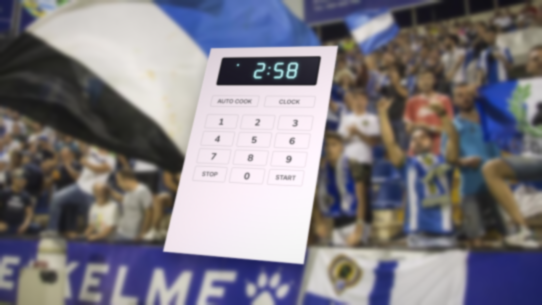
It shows 2:58
